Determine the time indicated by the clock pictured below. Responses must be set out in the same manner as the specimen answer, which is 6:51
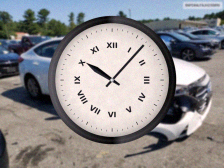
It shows 10:07
